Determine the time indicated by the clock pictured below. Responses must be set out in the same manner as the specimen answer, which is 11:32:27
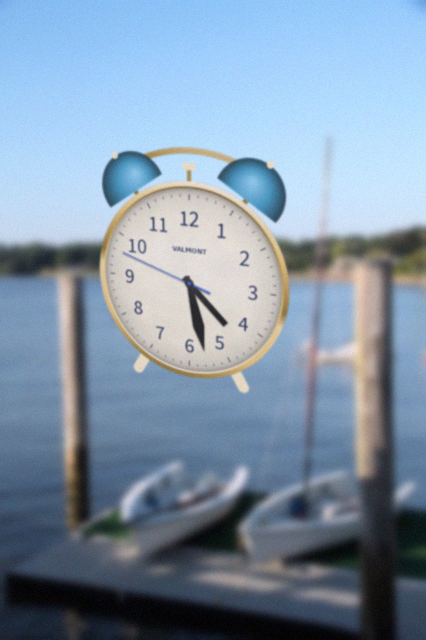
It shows 4:27:48
